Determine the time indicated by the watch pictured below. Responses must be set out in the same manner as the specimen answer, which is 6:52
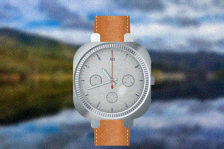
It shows 10:42
